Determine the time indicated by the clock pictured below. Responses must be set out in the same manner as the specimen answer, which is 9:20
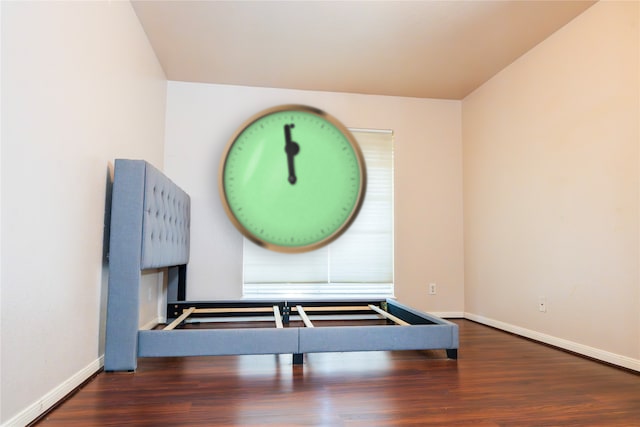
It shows 11:59
